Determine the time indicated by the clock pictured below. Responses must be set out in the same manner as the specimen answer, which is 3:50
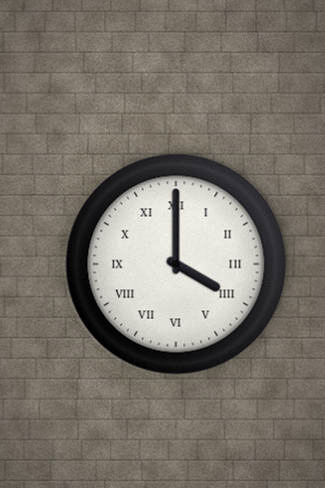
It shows 4:00
